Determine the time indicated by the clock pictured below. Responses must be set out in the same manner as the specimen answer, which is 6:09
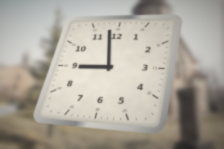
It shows 8:58
